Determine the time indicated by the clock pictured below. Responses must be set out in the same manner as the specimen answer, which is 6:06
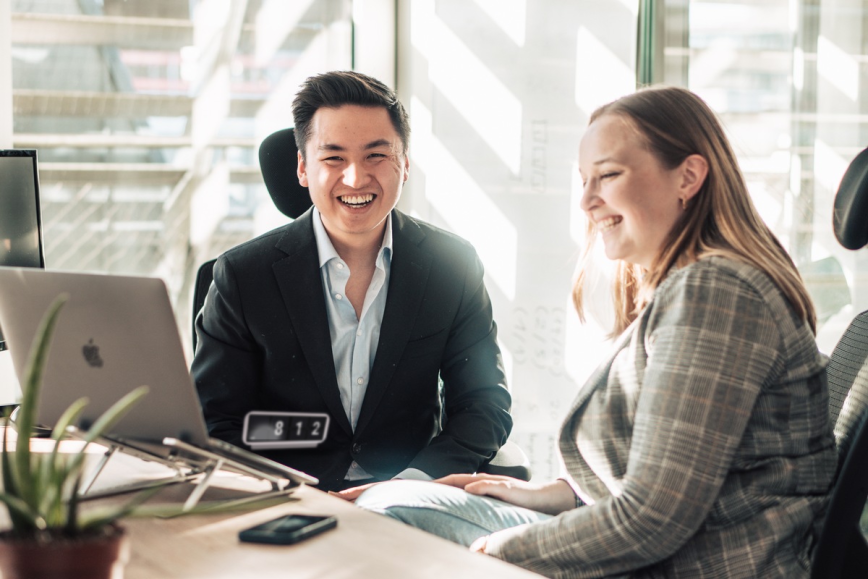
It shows 8:12
